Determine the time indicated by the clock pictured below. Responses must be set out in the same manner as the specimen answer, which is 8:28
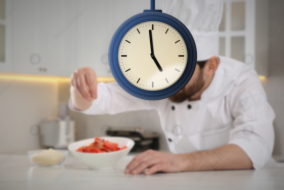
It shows 4:59
